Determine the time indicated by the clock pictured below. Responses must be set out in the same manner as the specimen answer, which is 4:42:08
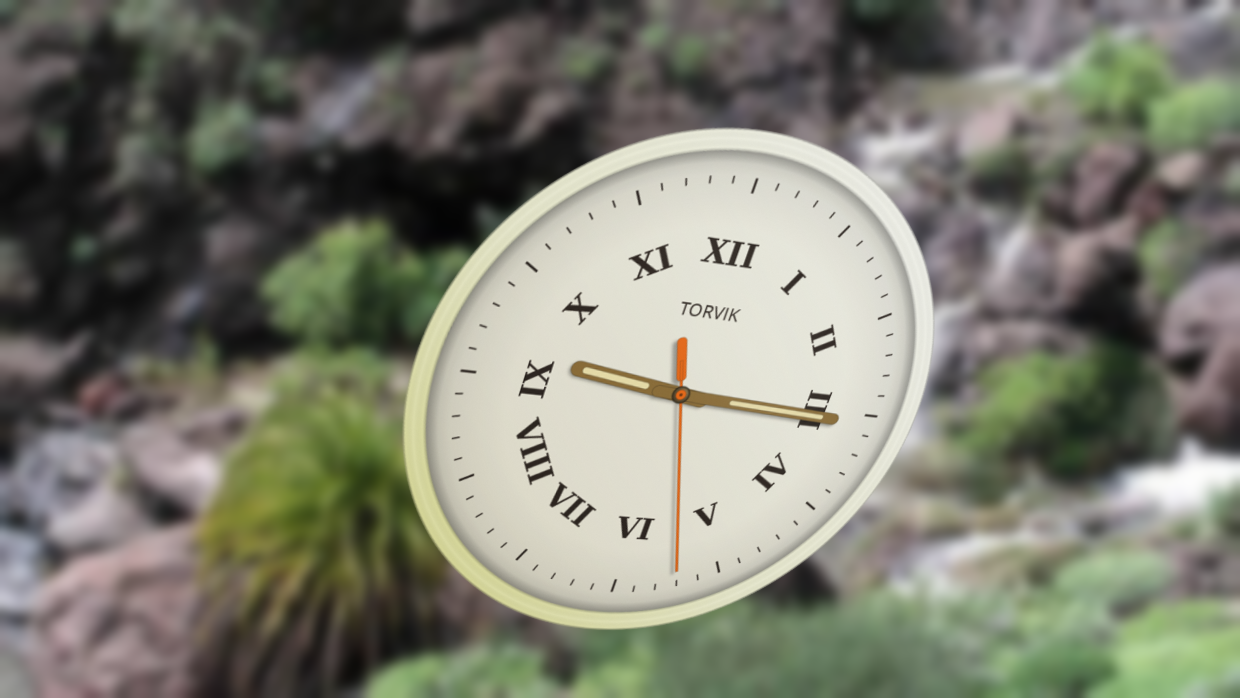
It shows 9:15:27
